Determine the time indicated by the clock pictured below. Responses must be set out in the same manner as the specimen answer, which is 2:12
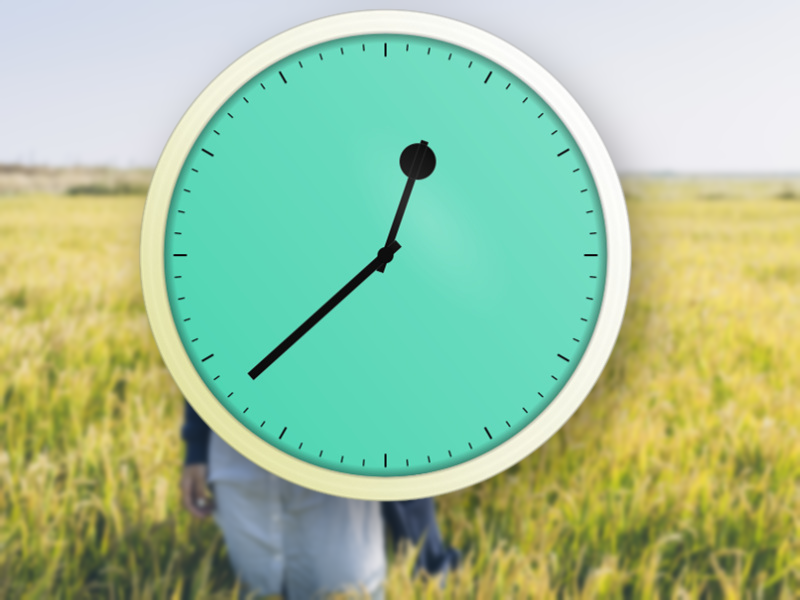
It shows 12:38
